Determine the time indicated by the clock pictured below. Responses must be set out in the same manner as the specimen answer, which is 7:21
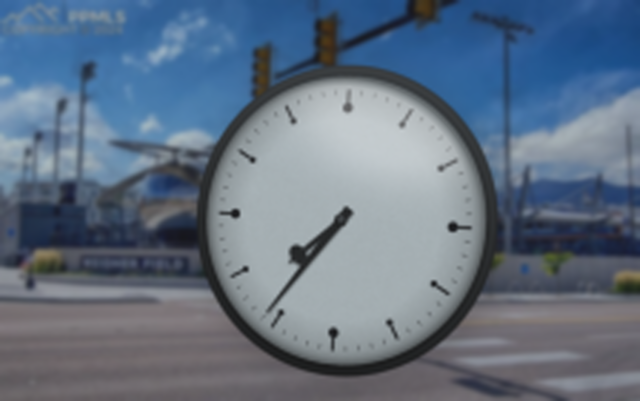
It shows 7:36
